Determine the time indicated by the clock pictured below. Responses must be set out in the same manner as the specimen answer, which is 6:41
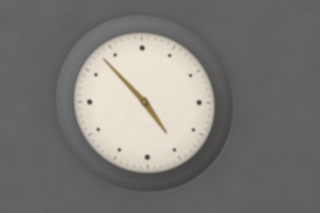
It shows 4:53
